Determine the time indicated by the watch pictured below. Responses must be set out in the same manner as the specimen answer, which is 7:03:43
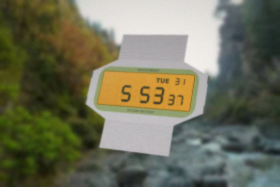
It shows 5:53:37
